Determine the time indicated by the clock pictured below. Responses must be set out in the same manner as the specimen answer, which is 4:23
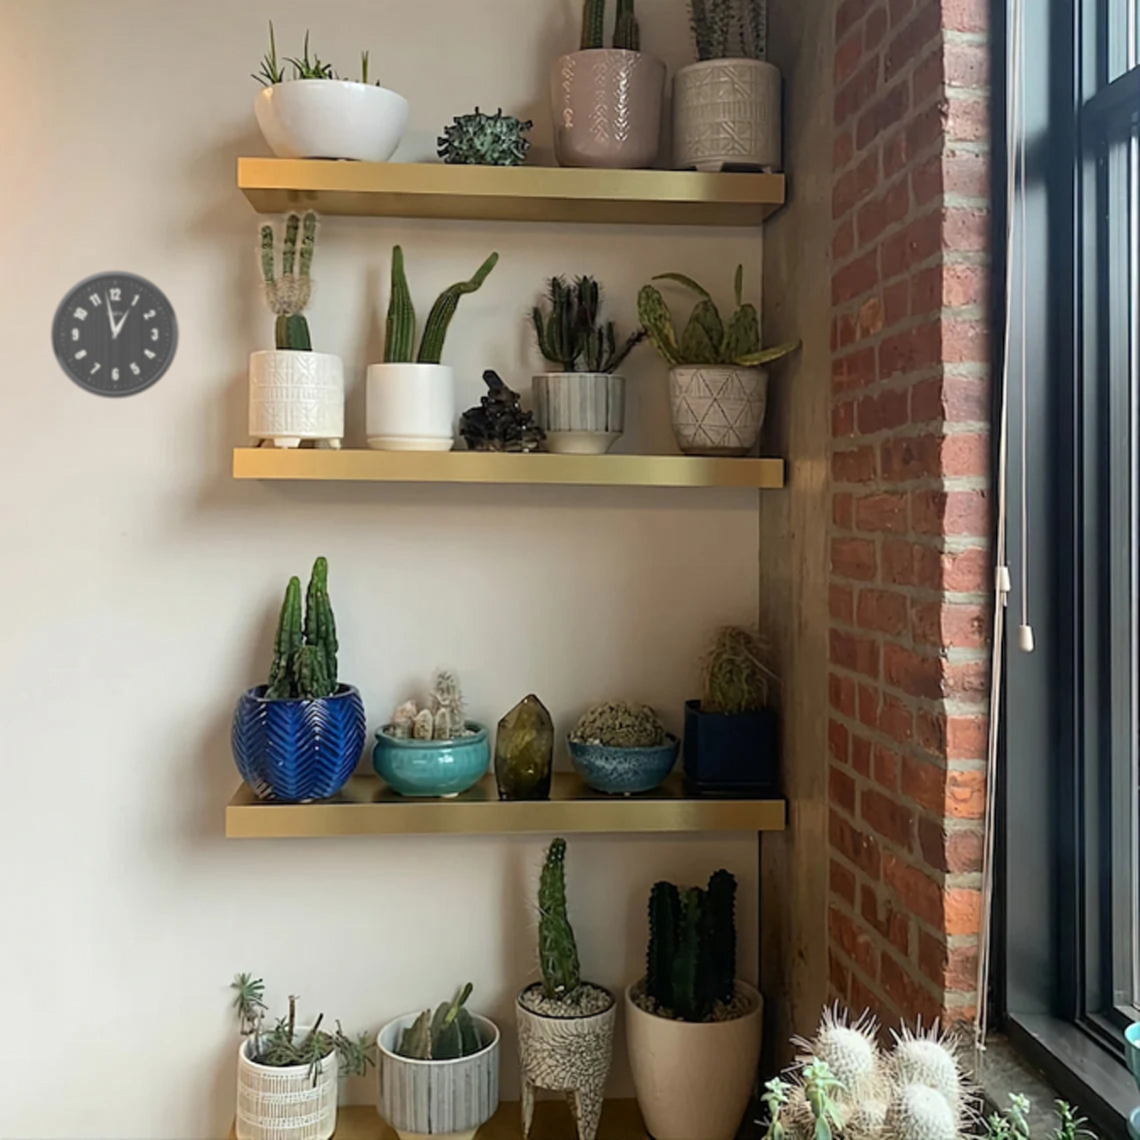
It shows 12:58
